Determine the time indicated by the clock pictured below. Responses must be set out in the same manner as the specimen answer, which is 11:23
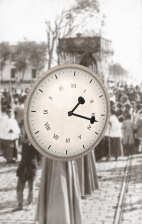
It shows 1:17
